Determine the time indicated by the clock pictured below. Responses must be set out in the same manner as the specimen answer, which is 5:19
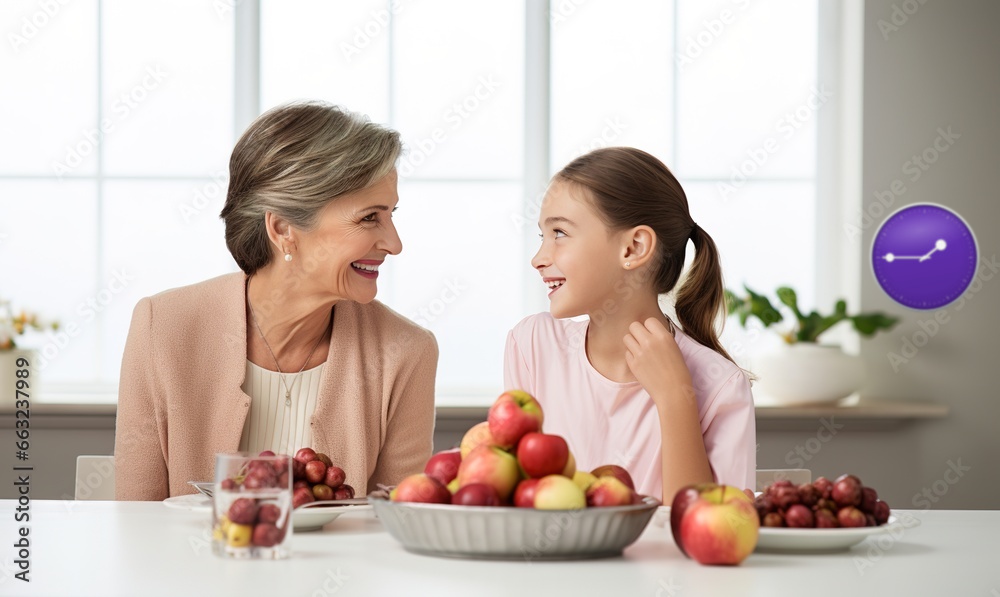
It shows 1:45
